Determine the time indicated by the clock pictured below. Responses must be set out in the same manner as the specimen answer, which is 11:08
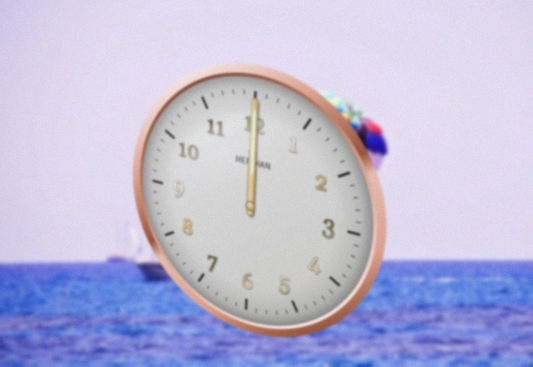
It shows 12:00
